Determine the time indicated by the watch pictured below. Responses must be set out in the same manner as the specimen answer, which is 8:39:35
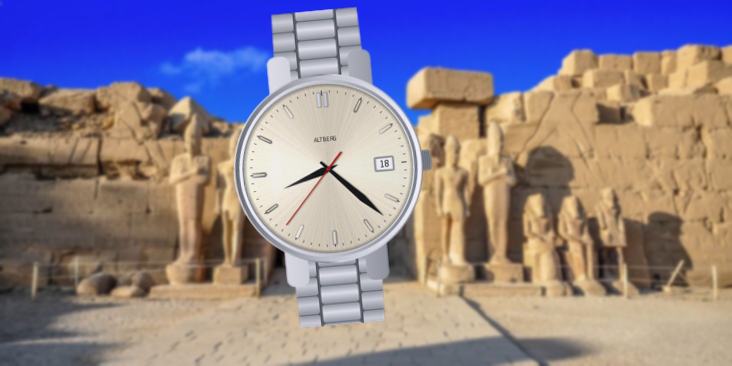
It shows 8:22:37
